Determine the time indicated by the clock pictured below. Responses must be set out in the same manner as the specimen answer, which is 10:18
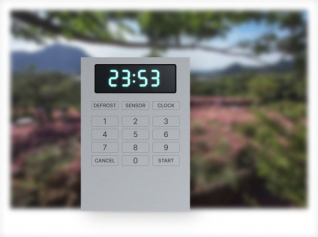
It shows 23:53
